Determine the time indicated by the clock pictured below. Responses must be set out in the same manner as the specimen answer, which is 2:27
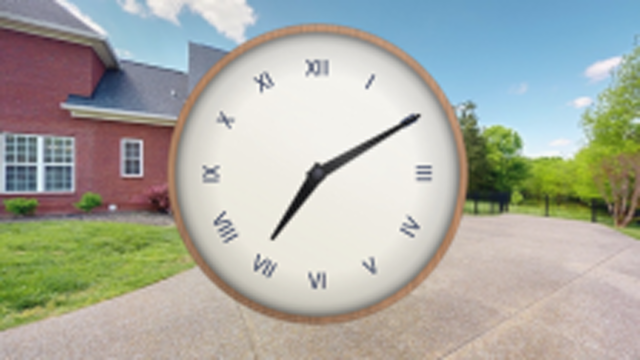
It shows 7:10
